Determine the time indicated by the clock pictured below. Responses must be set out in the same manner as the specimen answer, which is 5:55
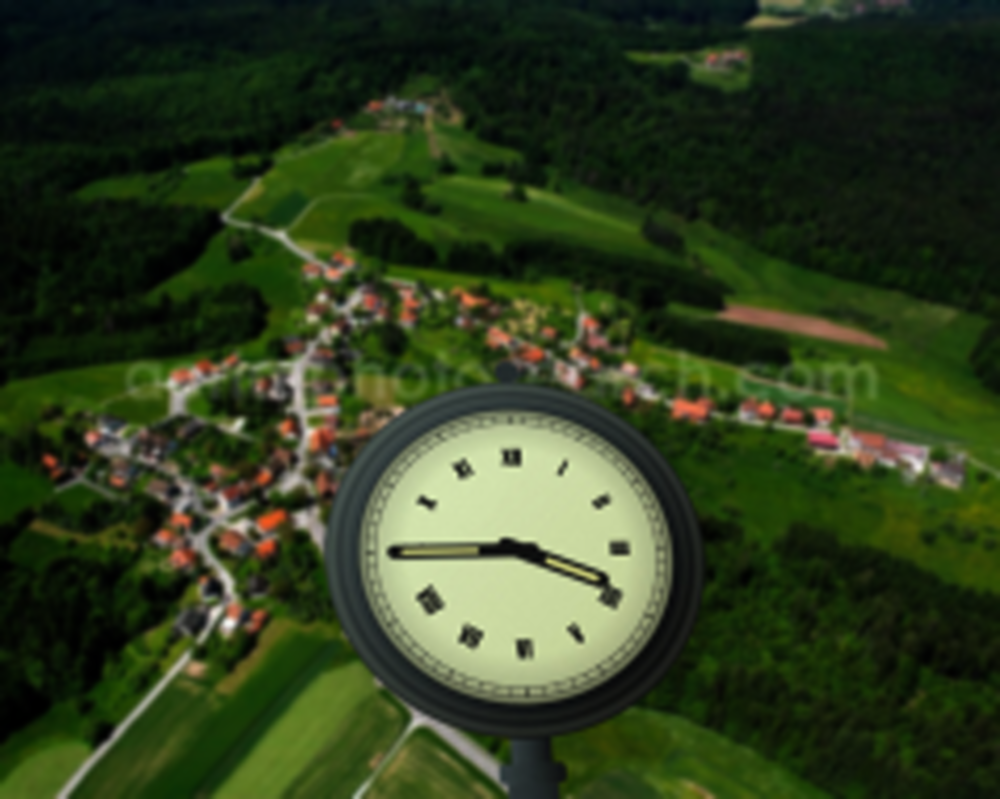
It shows 3:45
